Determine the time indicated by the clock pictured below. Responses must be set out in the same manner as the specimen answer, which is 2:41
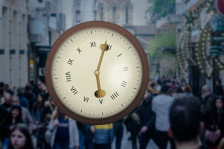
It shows 4:59
